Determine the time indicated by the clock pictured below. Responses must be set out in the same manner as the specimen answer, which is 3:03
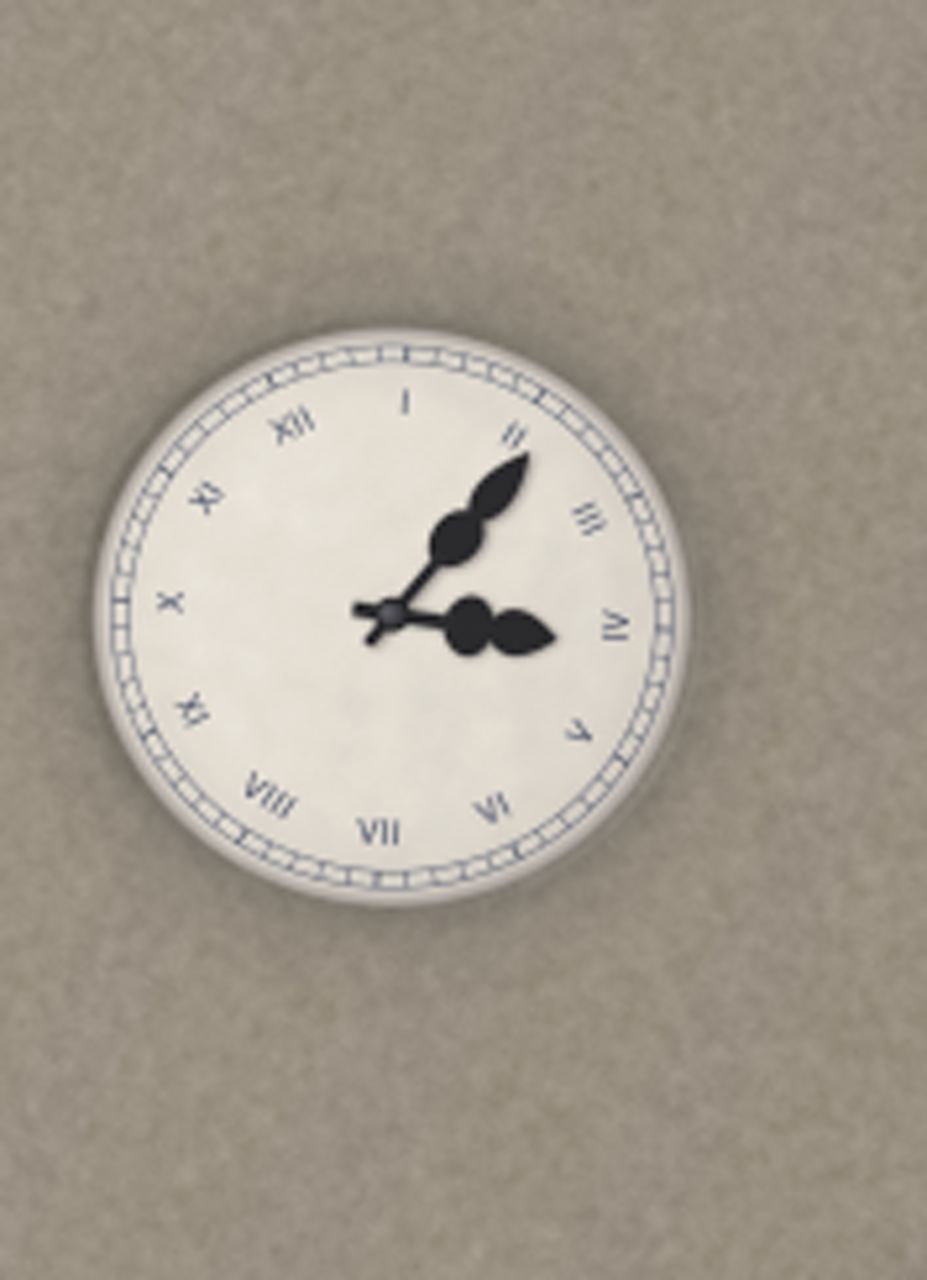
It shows 4:11
